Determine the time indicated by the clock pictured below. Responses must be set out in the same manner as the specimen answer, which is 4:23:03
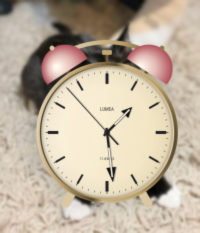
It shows 1:28:53
